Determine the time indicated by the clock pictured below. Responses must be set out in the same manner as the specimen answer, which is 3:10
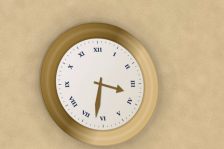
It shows 3:32
